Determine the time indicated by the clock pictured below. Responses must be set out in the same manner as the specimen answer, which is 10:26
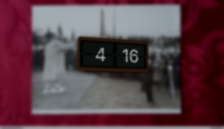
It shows 4:16
